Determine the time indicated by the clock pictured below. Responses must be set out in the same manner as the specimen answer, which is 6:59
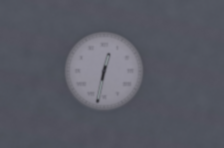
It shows 12:32
